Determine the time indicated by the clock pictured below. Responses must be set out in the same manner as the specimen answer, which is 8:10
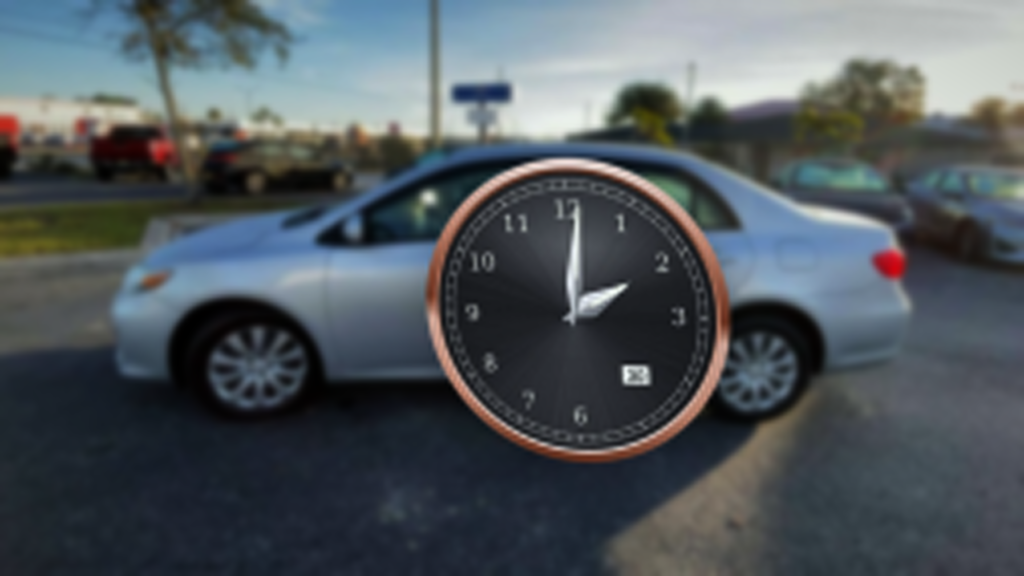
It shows 2:01
